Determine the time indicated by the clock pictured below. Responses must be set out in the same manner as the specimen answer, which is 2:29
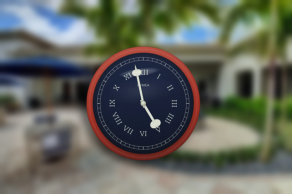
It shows 4:58
